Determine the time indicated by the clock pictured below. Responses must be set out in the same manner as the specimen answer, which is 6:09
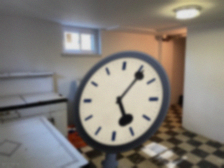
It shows 5:06
